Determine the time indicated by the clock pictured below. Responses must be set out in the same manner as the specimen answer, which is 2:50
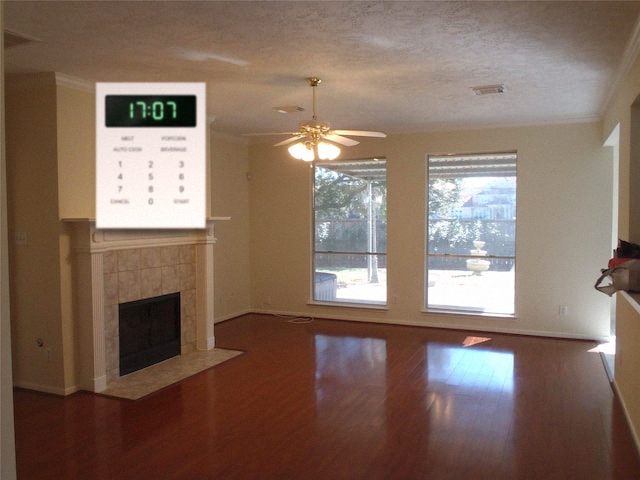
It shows 17:07
